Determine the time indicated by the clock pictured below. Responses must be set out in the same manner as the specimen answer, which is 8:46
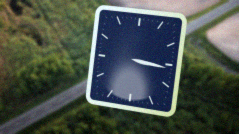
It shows 3:16
